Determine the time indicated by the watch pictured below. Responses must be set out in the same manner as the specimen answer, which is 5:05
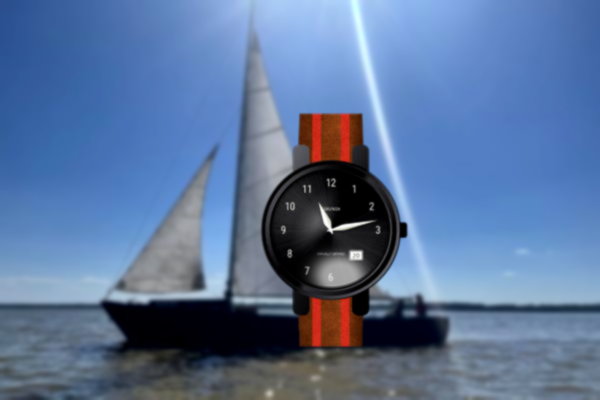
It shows 11:13
